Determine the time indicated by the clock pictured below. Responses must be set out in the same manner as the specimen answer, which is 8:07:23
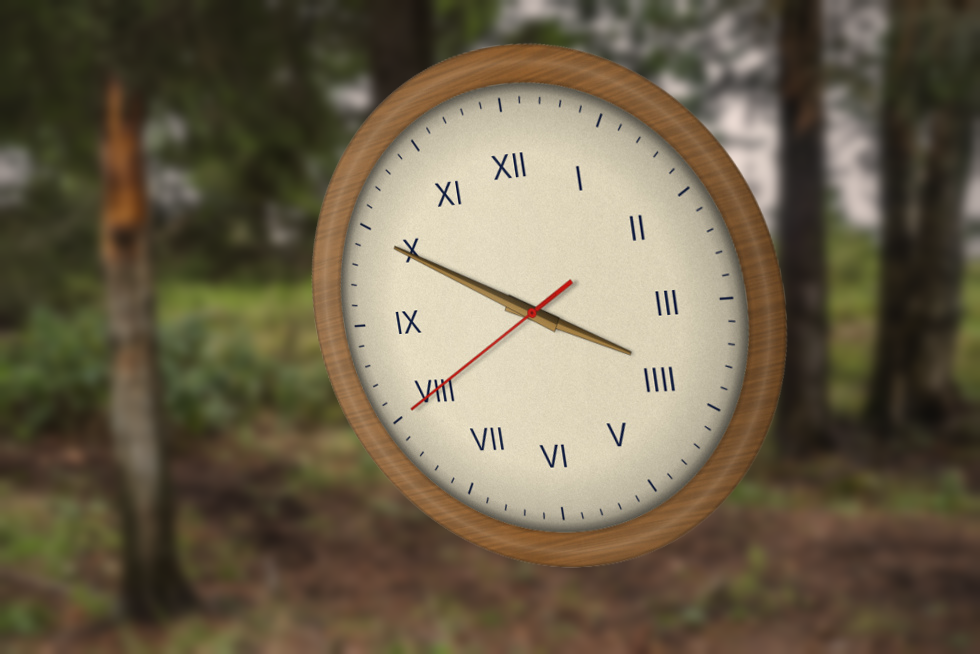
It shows 3:49:40
